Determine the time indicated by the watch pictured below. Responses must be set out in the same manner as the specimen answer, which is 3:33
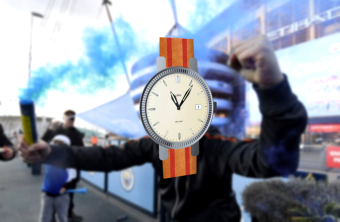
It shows 11:06
